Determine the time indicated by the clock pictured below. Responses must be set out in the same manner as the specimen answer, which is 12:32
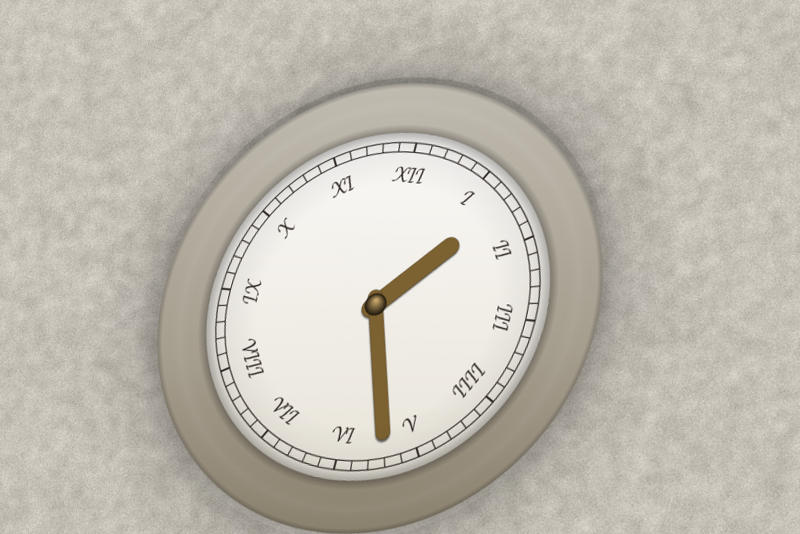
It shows 1:27
